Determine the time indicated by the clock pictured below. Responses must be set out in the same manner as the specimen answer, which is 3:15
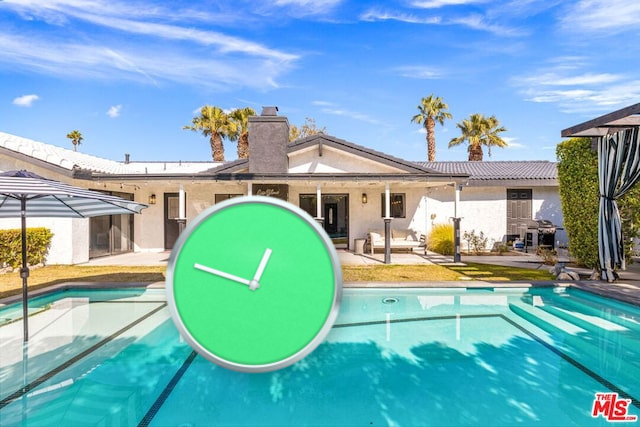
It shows 12:48
